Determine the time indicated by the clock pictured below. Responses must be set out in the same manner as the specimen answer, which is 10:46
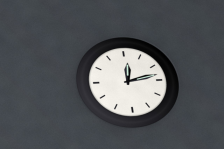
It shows 12:13
